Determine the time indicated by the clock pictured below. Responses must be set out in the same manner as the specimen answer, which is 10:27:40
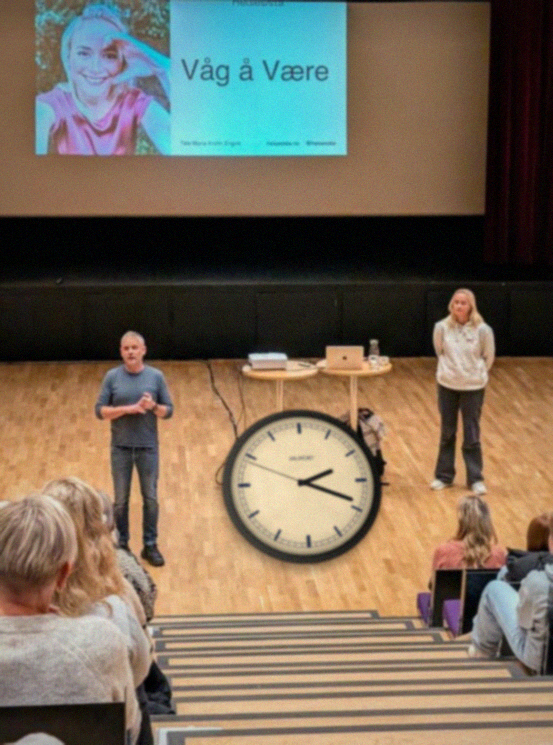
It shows 2:18:49
